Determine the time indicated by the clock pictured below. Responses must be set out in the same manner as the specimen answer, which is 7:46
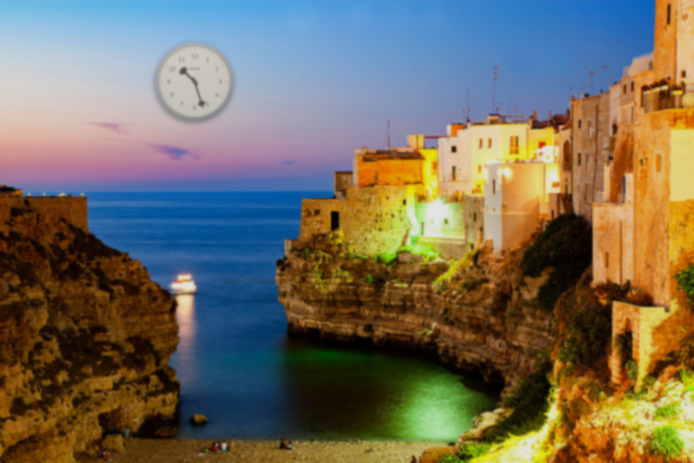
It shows 10:27
